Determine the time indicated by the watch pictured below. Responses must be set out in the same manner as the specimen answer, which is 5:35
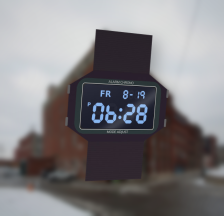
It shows 6:28
